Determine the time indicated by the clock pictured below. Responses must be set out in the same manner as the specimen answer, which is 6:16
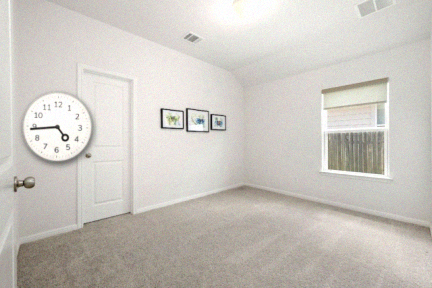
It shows 4:44
